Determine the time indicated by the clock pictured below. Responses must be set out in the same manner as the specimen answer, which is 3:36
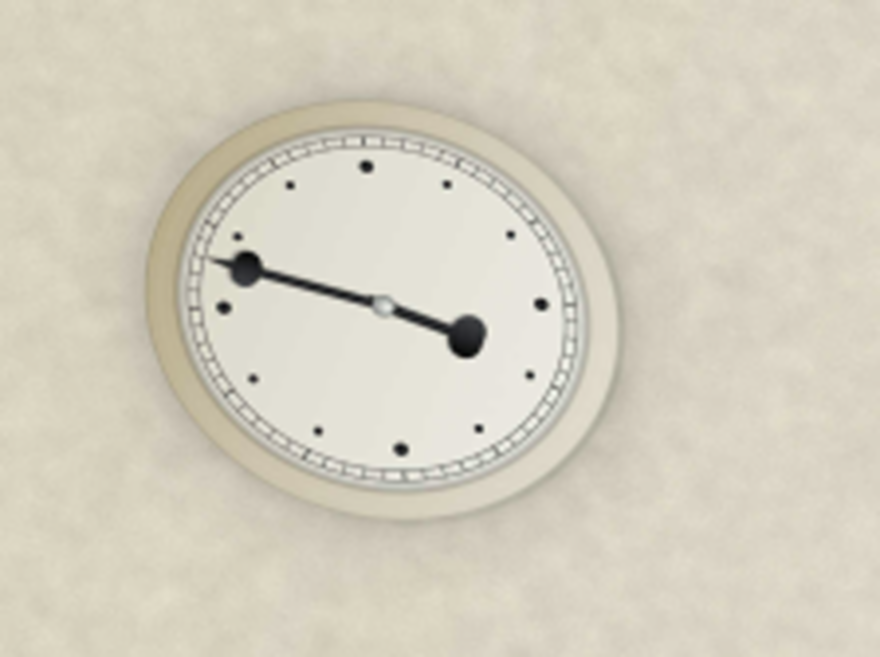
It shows 3:48
